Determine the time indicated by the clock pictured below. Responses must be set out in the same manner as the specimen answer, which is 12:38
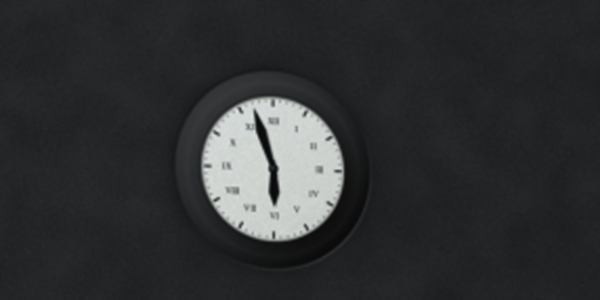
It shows 5:57
